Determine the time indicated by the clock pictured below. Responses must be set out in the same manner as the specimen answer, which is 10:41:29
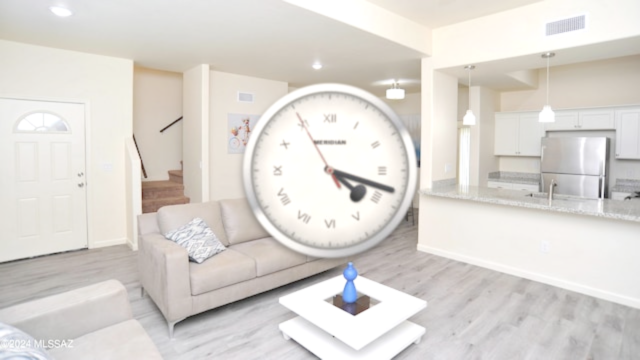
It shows 4:17:55
